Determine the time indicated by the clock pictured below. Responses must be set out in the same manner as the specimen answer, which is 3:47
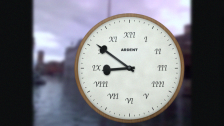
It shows 8:51
